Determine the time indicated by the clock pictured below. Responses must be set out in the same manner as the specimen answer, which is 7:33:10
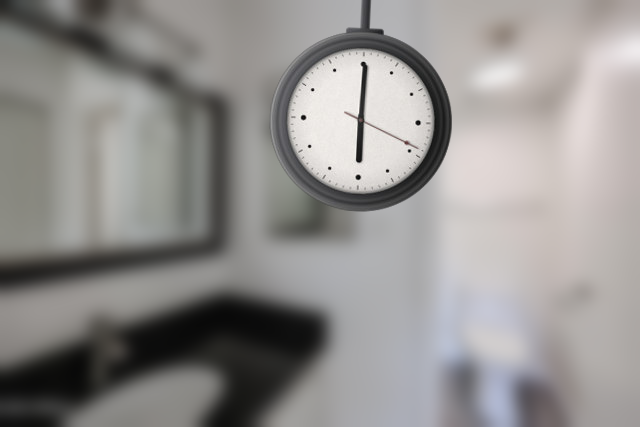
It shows 6:00:19
